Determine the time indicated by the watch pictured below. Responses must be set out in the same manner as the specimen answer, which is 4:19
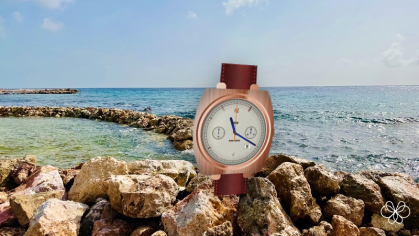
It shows 11:20
